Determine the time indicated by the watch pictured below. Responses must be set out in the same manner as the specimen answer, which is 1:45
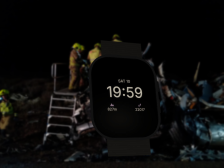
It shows 19:59
